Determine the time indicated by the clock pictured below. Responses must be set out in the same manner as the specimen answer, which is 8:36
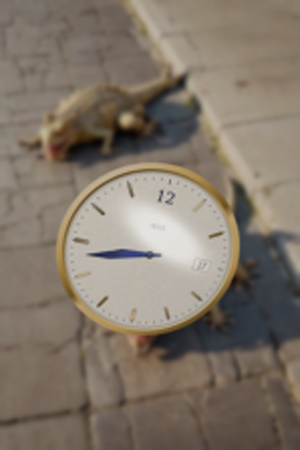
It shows 8:43
